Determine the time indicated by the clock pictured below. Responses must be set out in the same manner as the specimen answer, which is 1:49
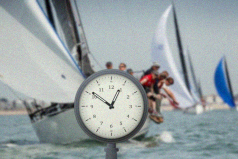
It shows 12:51
